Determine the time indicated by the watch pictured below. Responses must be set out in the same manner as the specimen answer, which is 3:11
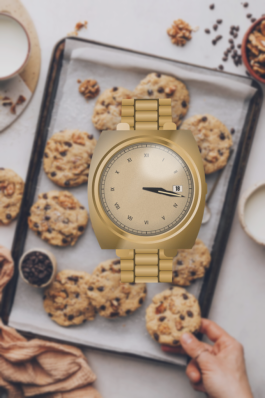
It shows 3:17
